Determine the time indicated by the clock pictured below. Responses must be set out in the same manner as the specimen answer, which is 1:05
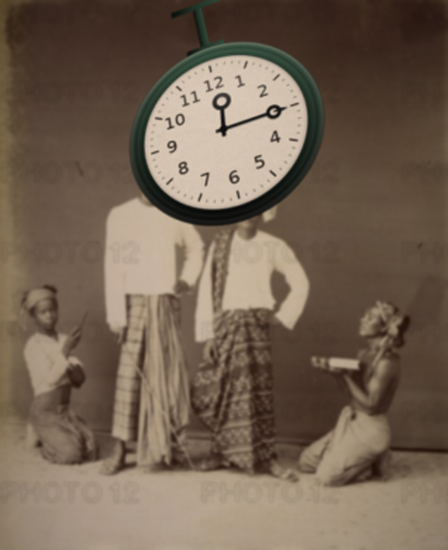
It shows 12:15
